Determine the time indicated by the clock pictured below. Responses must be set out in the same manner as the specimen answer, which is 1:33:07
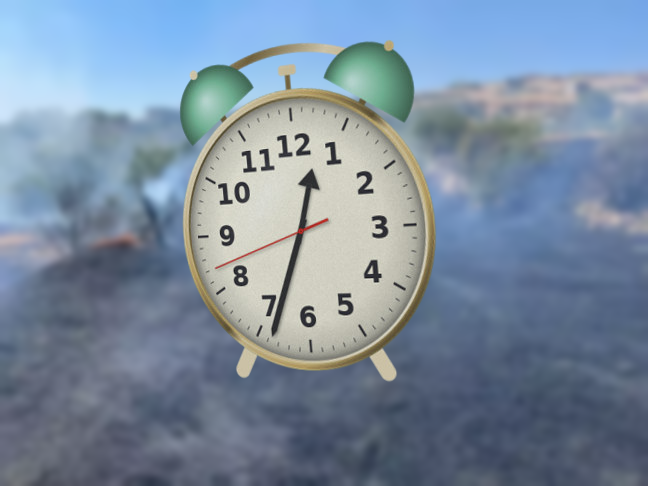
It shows 12:33:42
